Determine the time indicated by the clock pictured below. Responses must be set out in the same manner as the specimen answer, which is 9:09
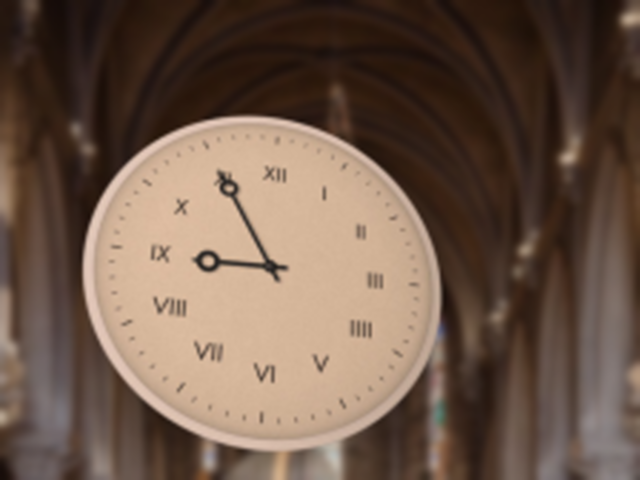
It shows 8:55
